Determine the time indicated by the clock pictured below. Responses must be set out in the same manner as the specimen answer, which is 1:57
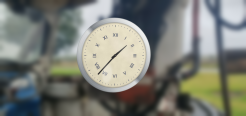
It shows 1:37
